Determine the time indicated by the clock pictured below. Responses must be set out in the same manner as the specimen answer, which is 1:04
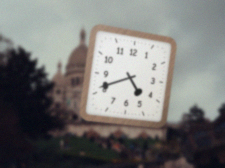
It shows 4:41
